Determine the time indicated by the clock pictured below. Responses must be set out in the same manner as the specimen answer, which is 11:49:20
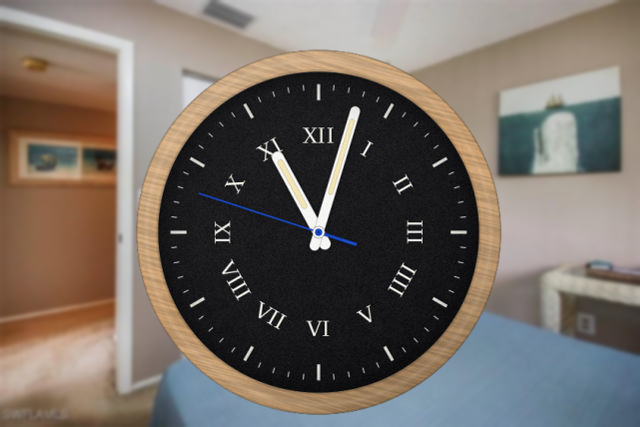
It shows 11:02:48
